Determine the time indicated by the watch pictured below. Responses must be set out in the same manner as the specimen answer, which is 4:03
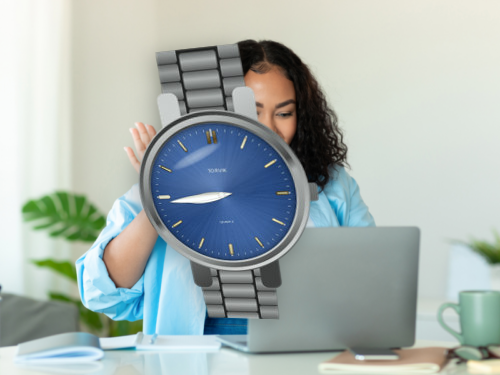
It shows 8:44
